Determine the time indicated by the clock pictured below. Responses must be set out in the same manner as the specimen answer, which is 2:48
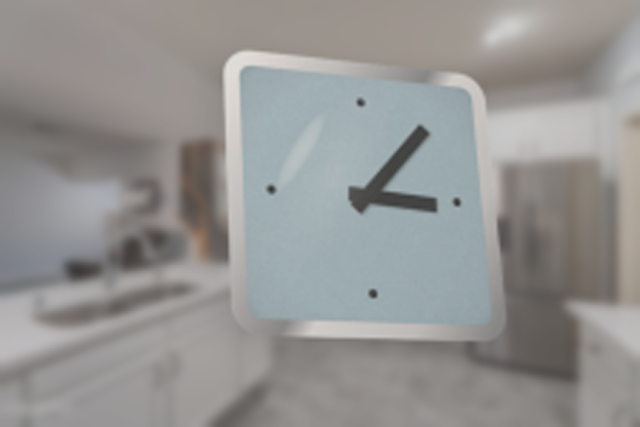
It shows 3:07
